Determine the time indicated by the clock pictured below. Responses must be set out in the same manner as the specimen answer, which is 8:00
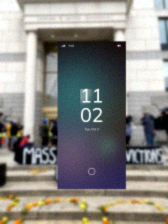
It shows 11:02
